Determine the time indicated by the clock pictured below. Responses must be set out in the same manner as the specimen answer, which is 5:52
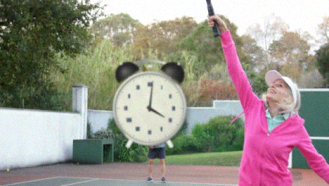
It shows 4:01
